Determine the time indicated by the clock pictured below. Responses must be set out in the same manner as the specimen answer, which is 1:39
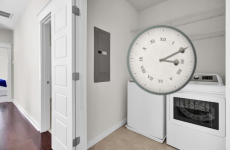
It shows 3:10
